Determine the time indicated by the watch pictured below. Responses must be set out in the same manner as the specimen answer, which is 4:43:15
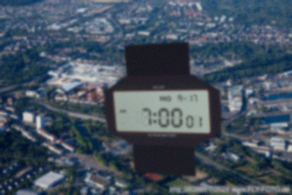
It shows 7:00:01
